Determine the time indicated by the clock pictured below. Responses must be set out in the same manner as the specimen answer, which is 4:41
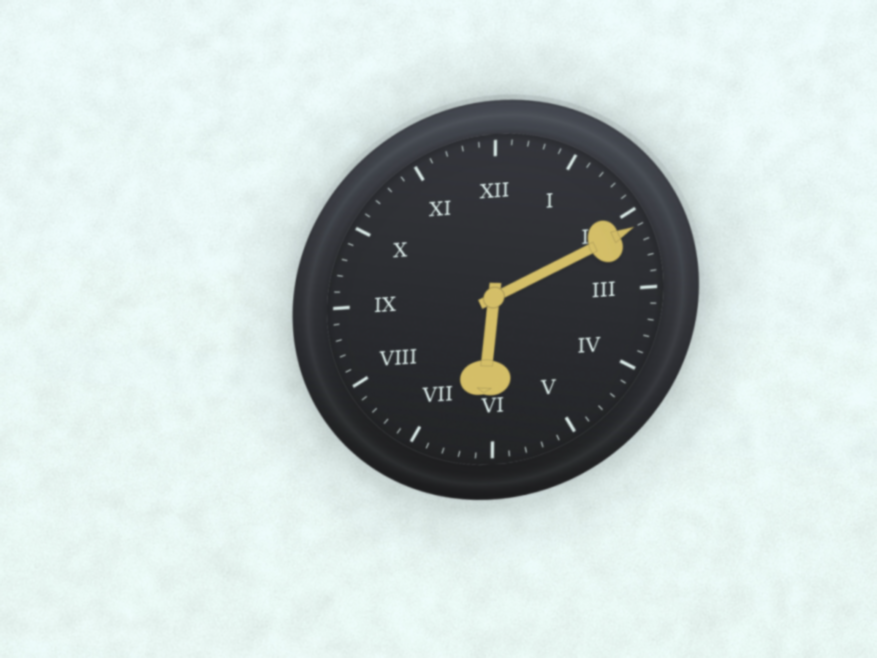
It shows 6:11
